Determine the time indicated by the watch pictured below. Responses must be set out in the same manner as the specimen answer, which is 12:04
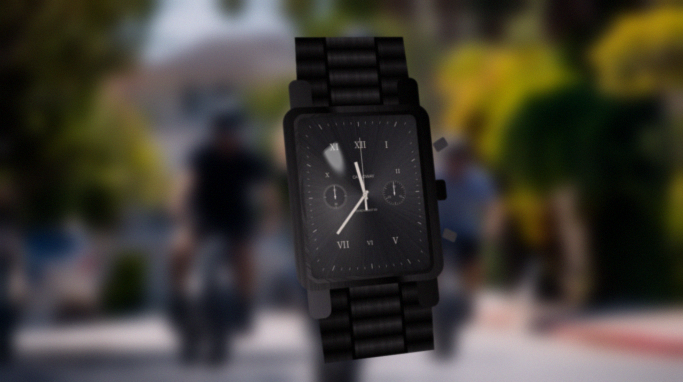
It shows 11:37
